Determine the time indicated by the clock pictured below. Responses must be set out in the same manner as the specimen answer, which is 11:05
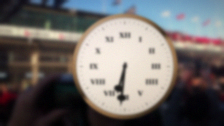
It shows 6:31
